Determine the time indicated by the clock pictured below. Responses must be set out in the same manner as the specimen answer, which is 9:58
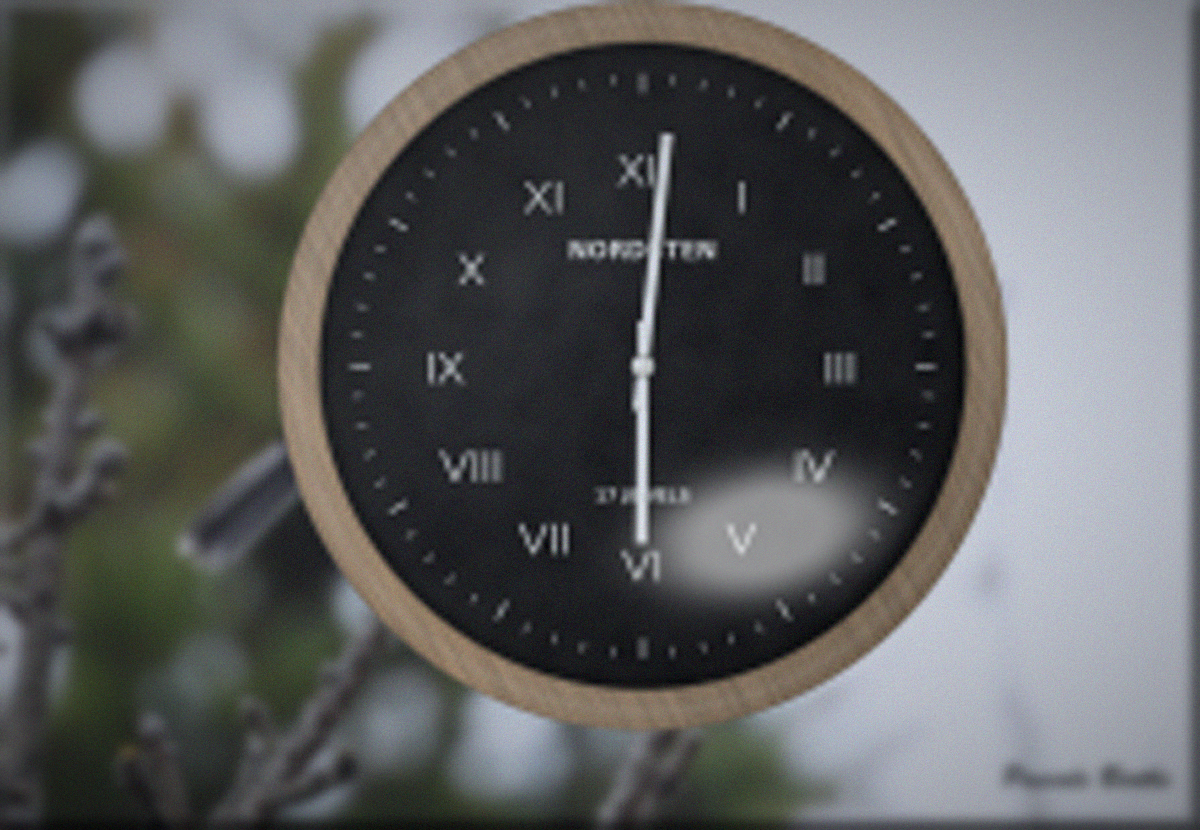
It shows 6:01
